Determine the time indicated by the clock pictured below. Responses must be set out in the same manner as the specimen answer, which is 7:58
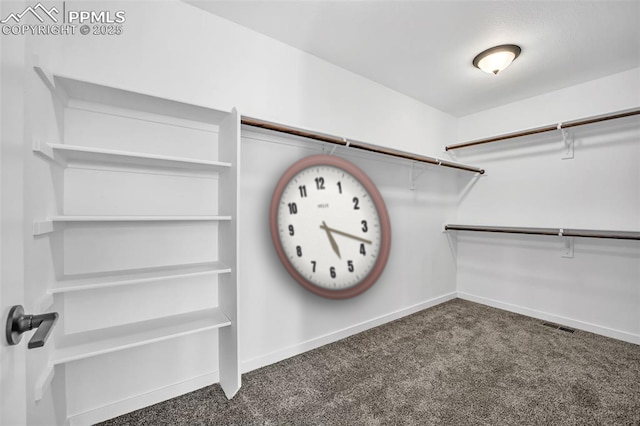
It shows 5:18
